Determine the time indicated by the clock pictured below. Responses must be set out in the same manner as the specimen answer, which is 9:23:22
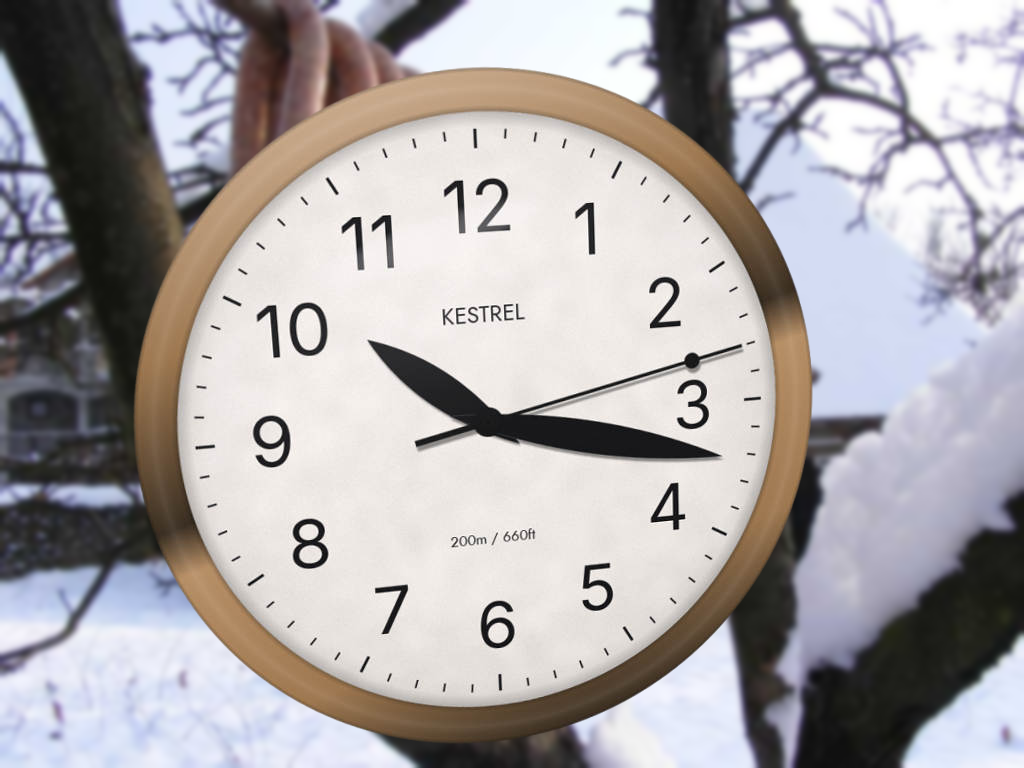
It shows 10:17:13
